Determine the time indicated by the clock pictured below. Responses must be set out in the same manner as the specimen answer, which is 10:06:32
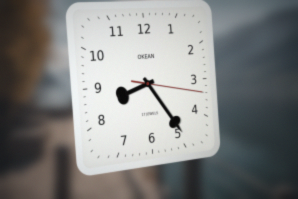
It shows 8:24:17
